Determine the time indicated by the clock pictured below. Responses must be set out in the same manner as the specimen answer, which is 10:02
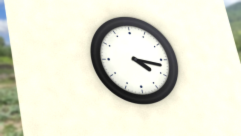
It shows 4:17
